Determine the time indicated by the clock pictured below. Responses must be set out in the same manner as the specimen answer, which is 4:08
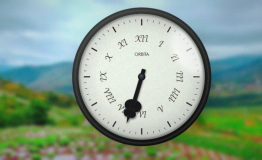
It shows 6:33
